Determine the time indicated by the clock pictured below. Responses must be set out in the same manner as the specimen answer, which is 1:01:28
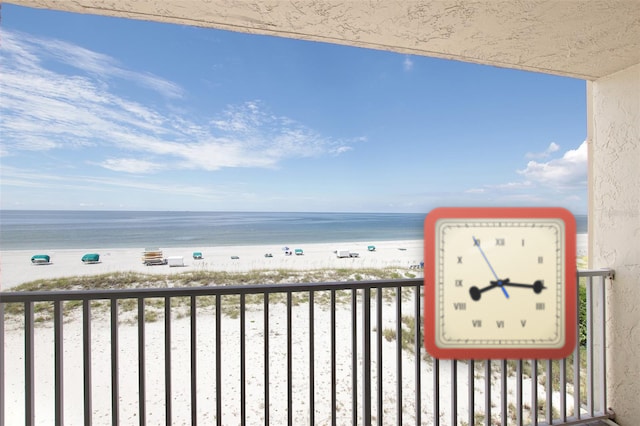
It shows 8:15:55
